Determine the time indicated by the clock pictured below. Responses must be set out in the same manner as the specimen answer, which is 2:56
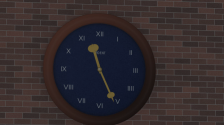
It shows 11:26
